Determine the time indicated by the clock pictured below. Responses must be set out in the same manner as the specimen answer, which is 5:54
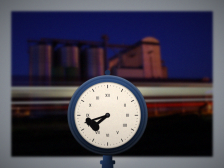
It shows 7:42
